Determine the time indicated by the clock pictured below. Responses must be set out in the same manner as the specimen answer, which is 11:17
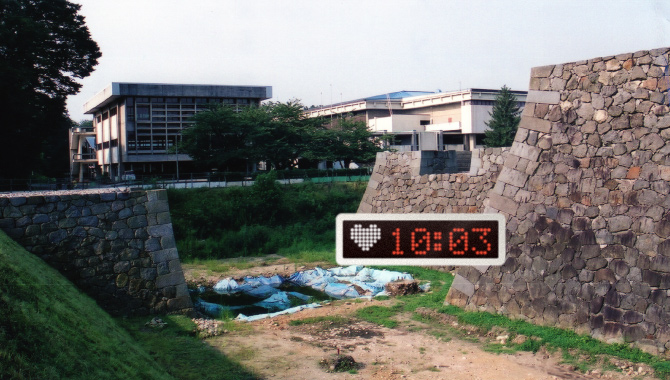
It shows 10:03
